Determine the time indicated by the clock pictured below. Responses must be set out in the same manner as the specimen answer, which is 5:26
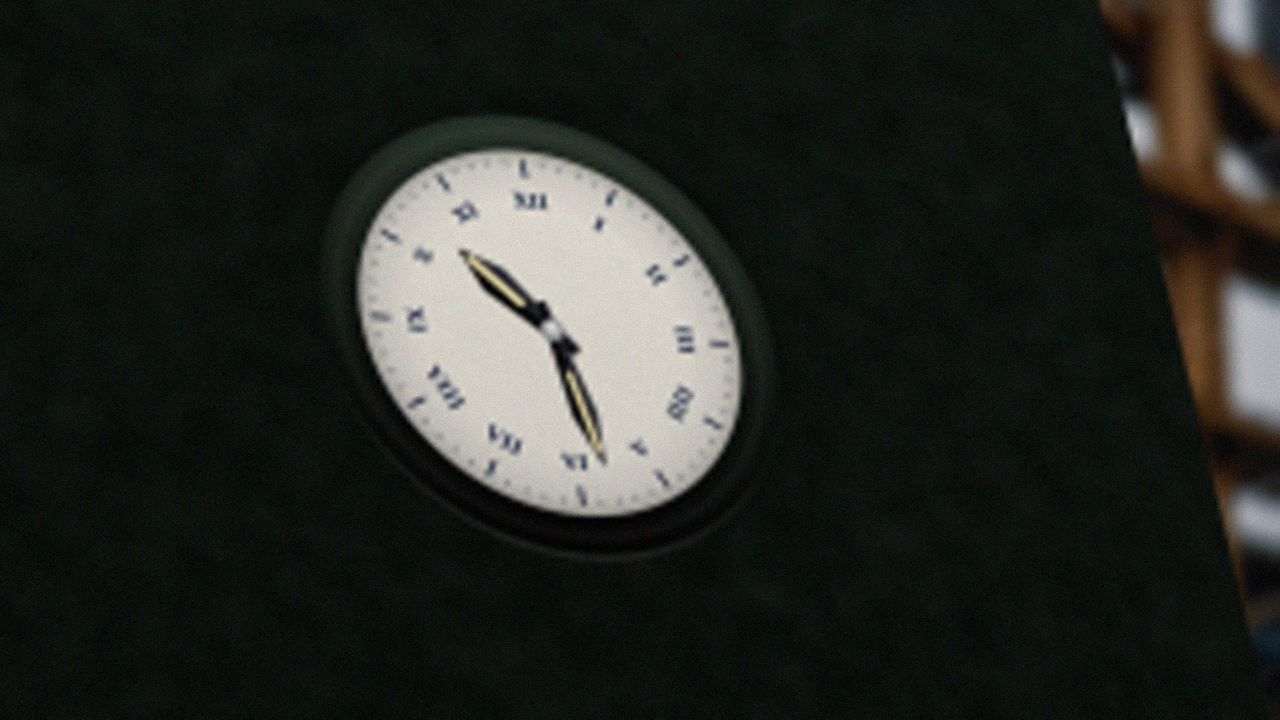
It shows 10:28
